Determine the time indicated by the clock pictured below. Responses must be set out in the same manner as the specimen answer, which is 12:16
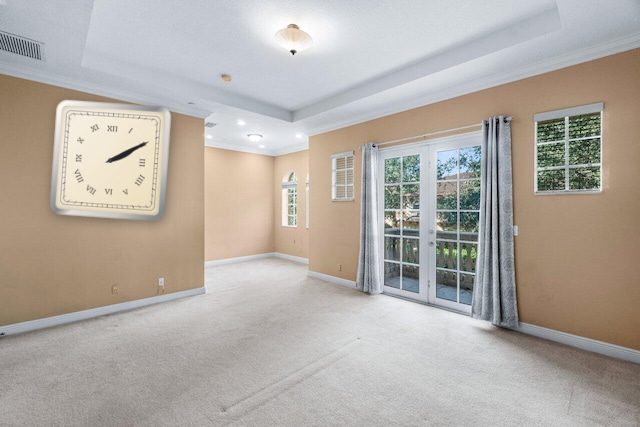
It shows 2:10
